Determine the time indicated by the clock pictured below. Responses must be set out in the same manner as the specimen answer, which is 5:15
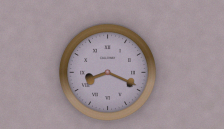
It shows 8:19
